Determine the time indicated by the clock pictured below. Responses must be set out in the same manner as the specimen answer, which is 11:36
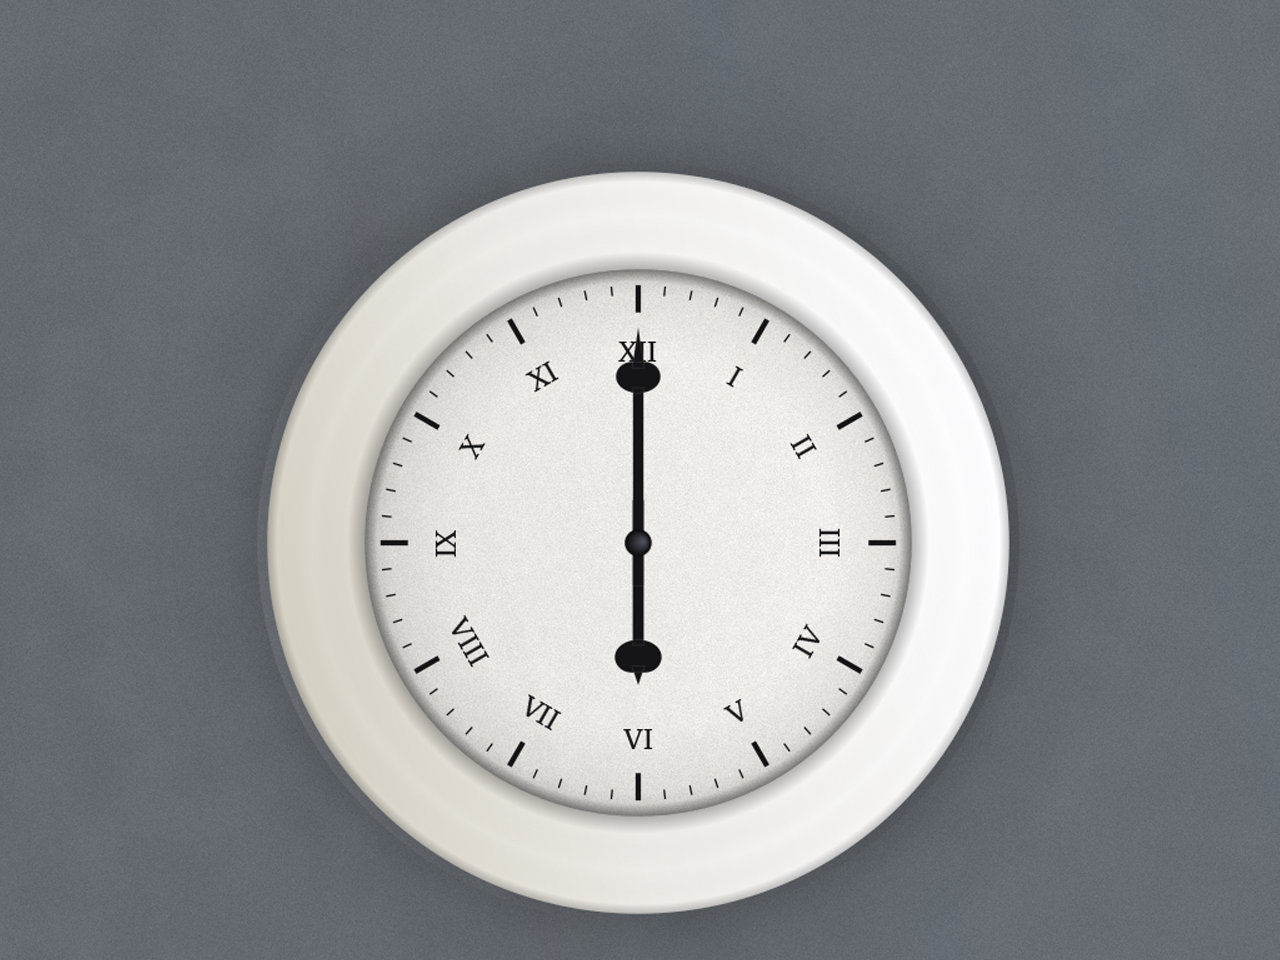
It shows 6:00
